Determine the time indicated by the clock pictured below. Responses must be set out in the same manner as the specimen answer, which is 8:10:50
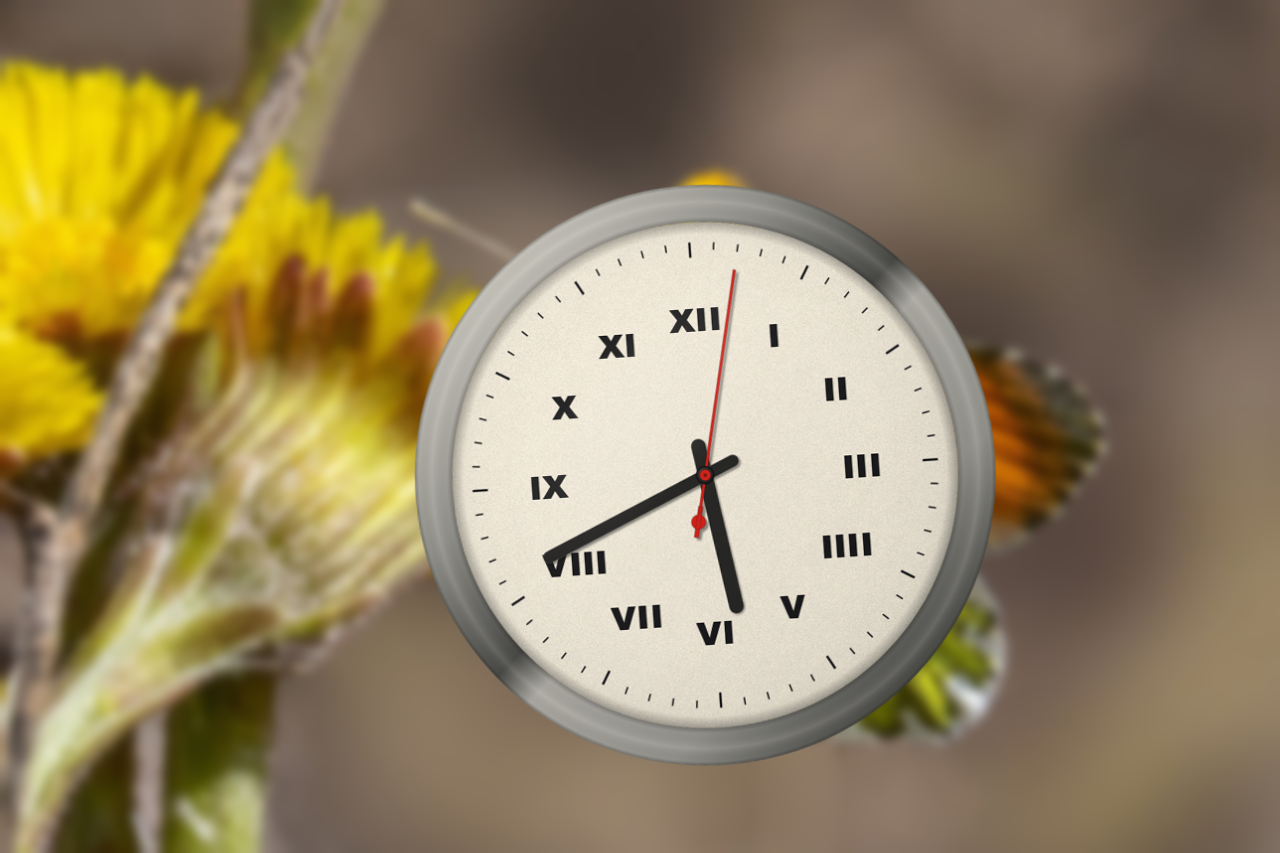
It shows 5:41:02
